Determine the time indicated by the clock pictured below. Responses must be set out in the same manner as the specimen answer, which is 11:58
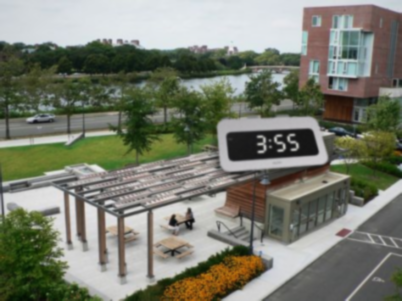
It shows 3:55
